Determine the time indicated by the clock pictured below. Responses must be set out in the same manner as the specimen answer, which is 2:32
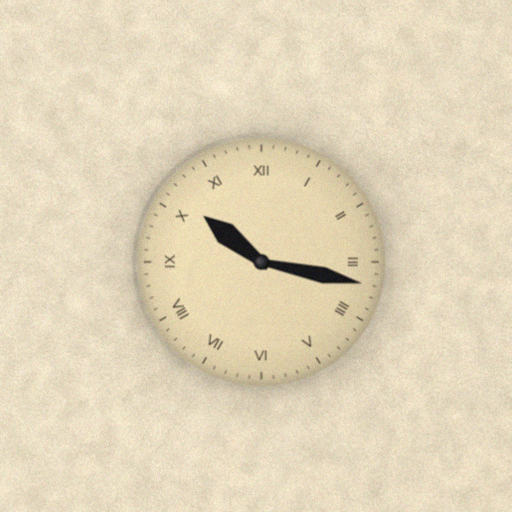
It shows 10:17
